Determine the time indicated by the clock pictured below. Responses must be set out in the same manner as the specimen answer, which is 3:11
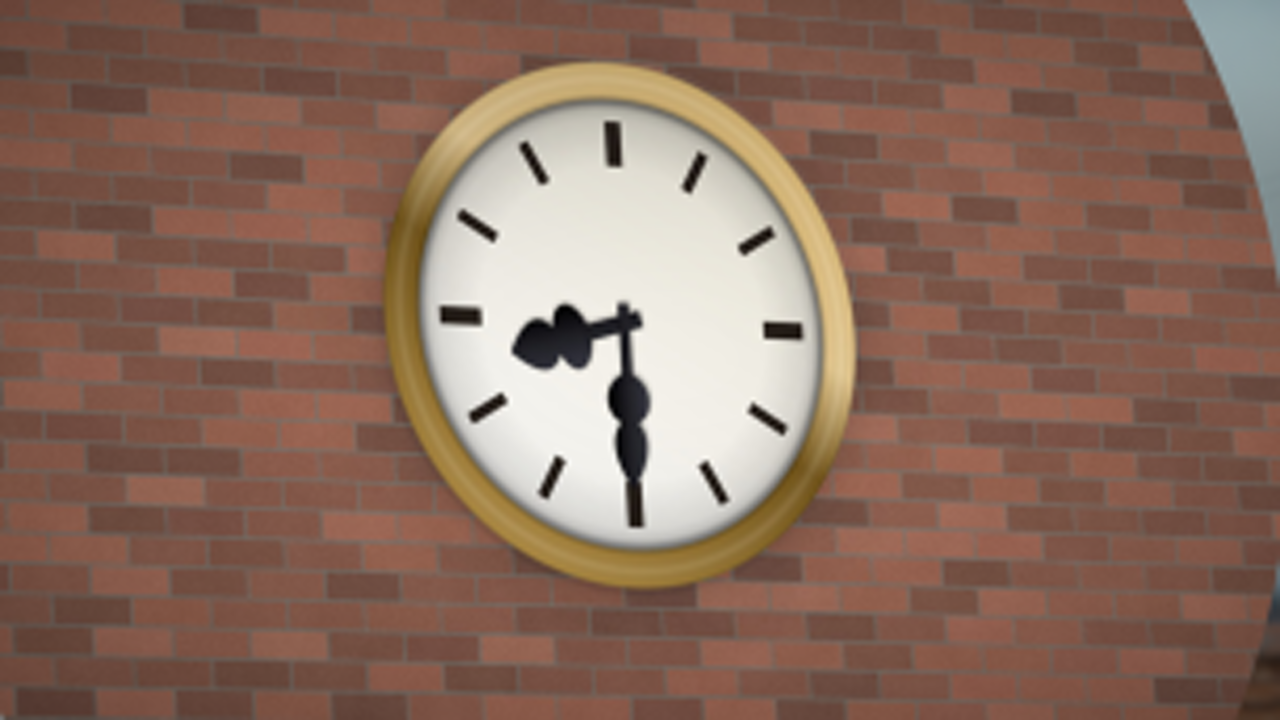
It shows 8:30
